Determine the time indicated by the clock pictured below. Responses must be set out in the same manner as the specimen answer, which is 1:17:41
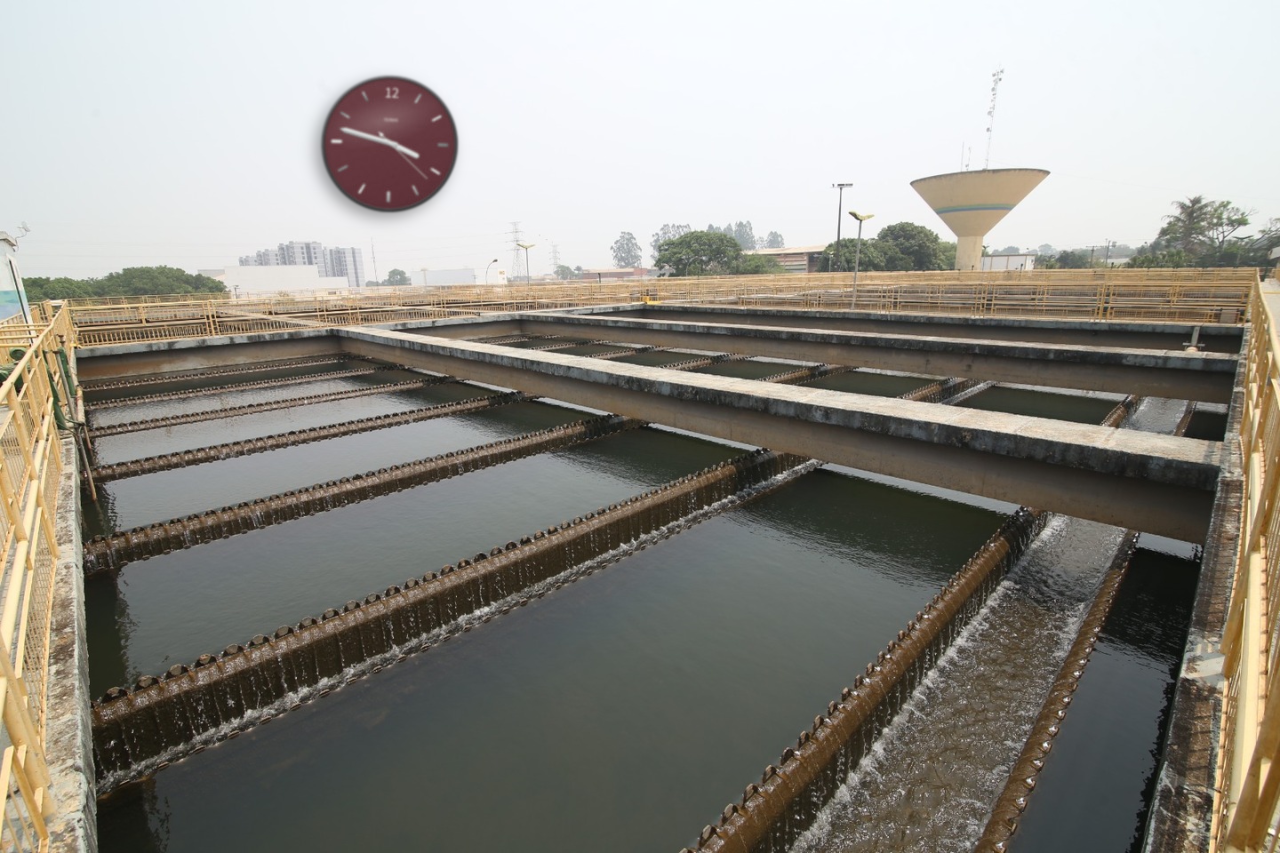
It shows 3:47:22
